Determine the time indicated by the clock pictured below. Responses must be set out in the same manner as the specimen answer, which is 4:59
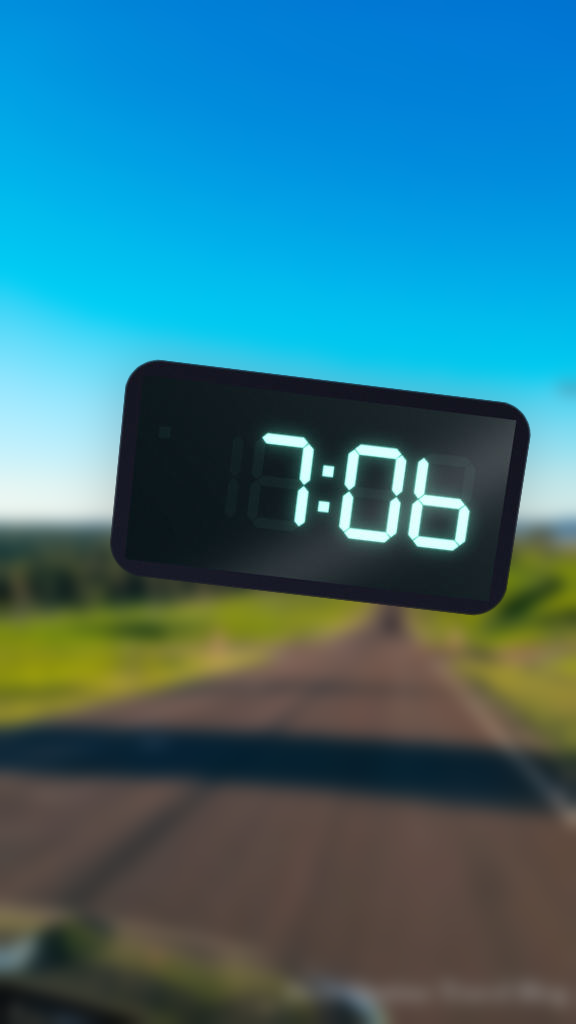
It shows 7:06
